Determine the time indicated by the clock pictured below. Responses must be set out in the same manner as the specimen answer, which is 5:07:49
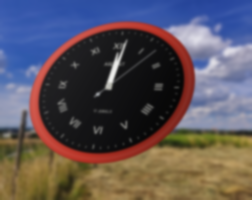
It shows 12:01:07
